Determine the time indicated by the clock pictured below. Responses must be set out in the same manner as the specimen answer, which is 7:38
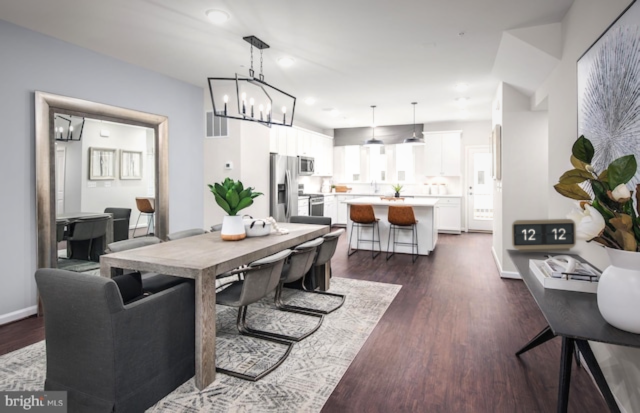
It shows 12:12
